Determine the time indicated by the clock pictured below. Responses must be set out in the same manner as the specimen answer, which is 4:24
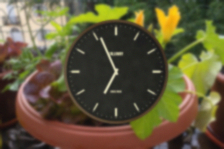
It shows 6:56
